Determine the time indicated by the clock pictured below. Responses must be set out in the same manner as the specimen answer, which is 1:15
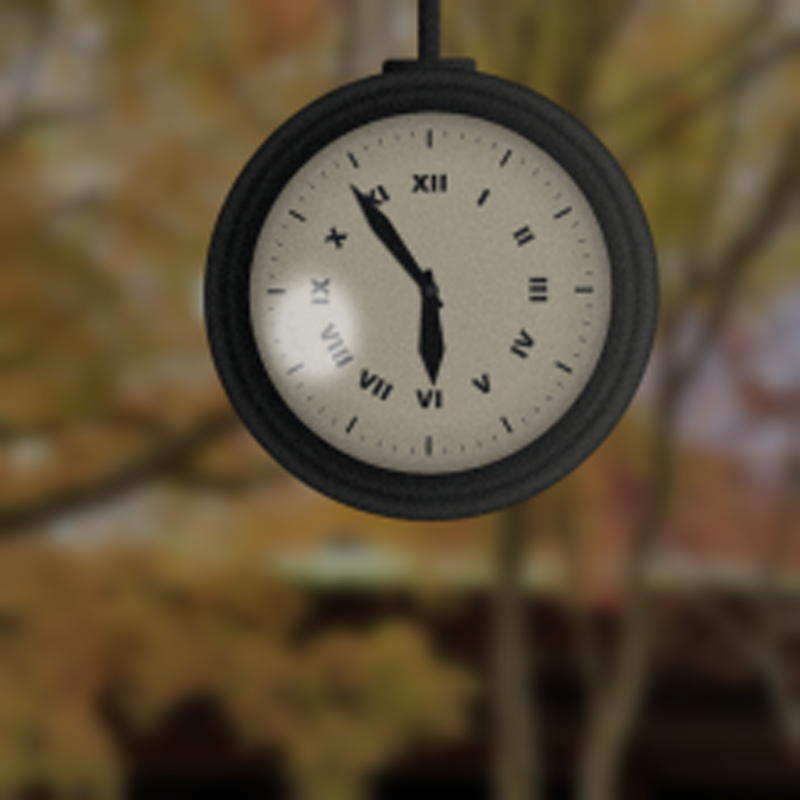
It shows 5:54
